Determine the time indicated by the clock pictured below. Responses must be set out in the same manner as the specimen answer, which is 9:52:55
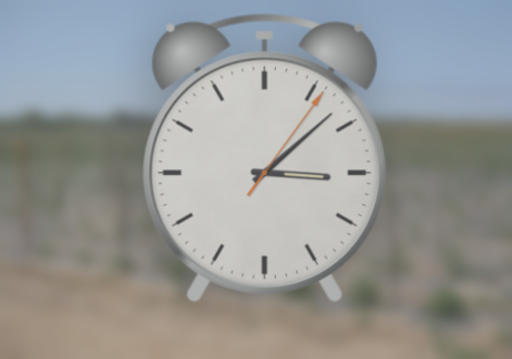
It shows 3:08:06
